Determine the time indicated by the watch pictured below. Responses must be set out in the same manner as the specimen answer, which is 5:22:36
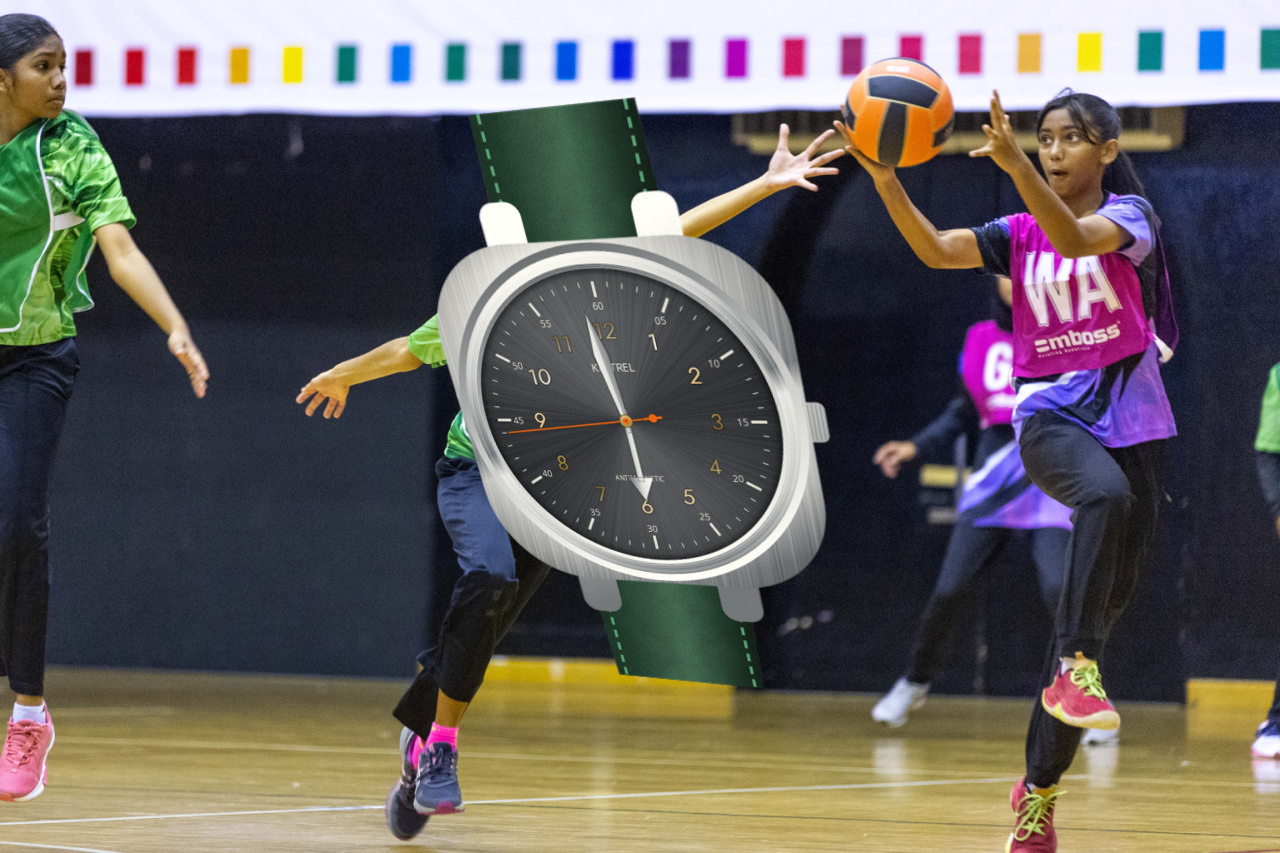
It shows 5:58:44
